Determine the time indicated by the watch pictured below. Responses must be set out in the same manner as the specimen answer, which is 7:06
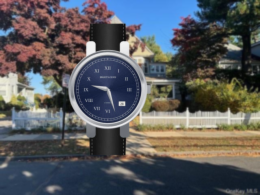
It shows 9:27
